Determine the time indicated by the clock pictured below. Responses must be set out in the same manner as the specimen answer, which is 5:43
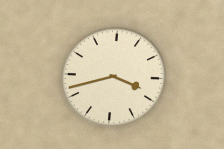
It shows 3:42
